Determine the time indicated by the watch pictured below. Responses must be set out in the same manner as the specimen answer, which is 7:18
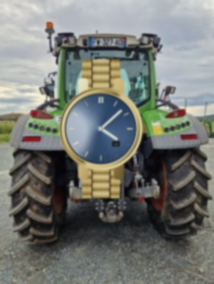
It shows 4:08
